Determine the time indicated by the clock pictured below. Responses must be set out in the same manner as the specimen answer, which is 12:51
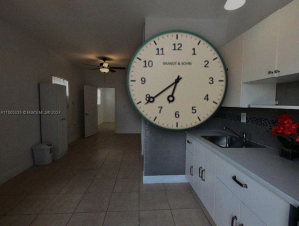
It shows 6:39
